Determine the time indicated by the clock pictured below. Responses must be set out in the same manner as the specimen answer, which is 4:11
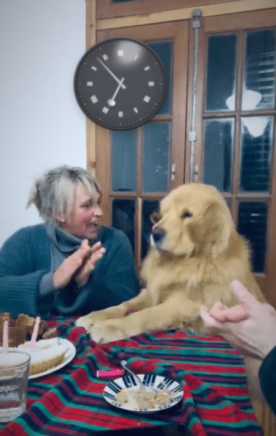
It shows 6:53
